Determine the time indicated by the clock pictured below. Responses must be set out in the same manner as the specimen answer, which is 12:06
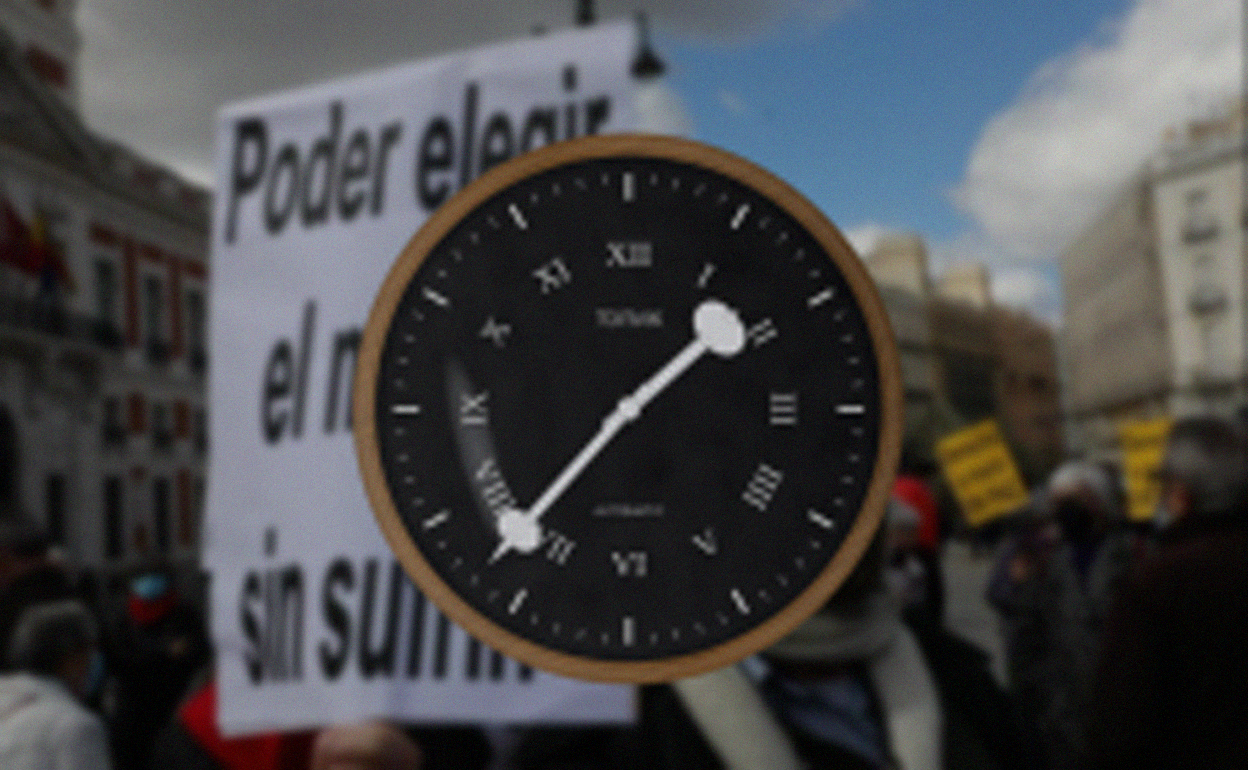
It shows 1:37
